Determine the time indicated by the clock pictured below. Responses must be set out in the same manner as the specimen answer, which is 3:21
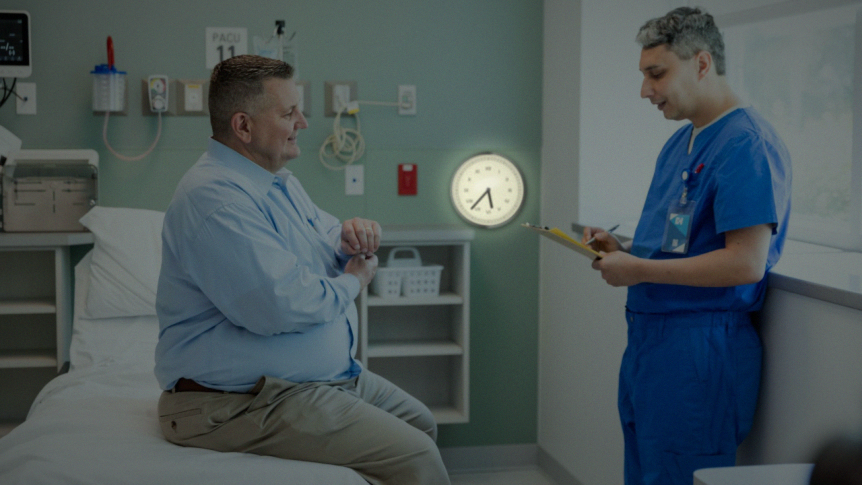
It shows 5:37
